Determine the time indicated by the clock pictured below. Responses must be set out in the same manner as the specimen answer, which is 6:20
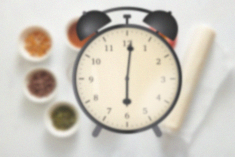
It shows 6:01
